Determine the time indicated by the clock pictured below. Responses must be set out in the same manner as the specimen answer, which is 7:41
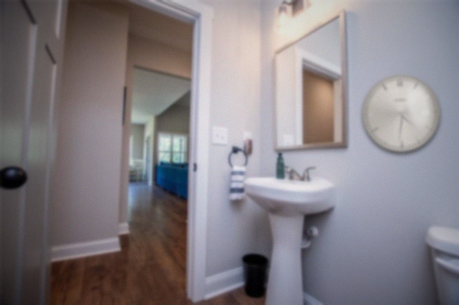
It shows 4:31
